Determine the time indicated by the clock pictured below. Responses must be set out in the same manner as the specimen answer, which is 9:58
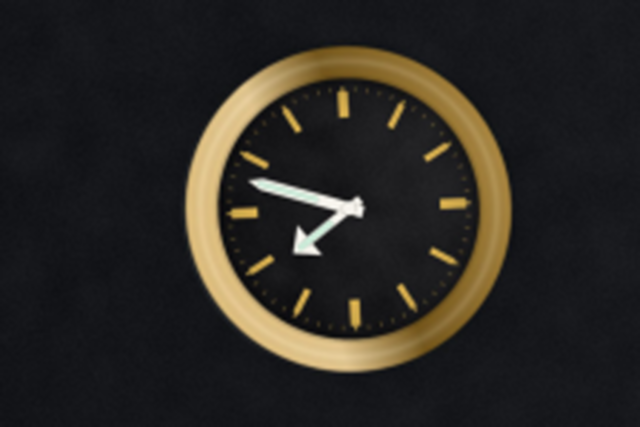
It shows 7:48
